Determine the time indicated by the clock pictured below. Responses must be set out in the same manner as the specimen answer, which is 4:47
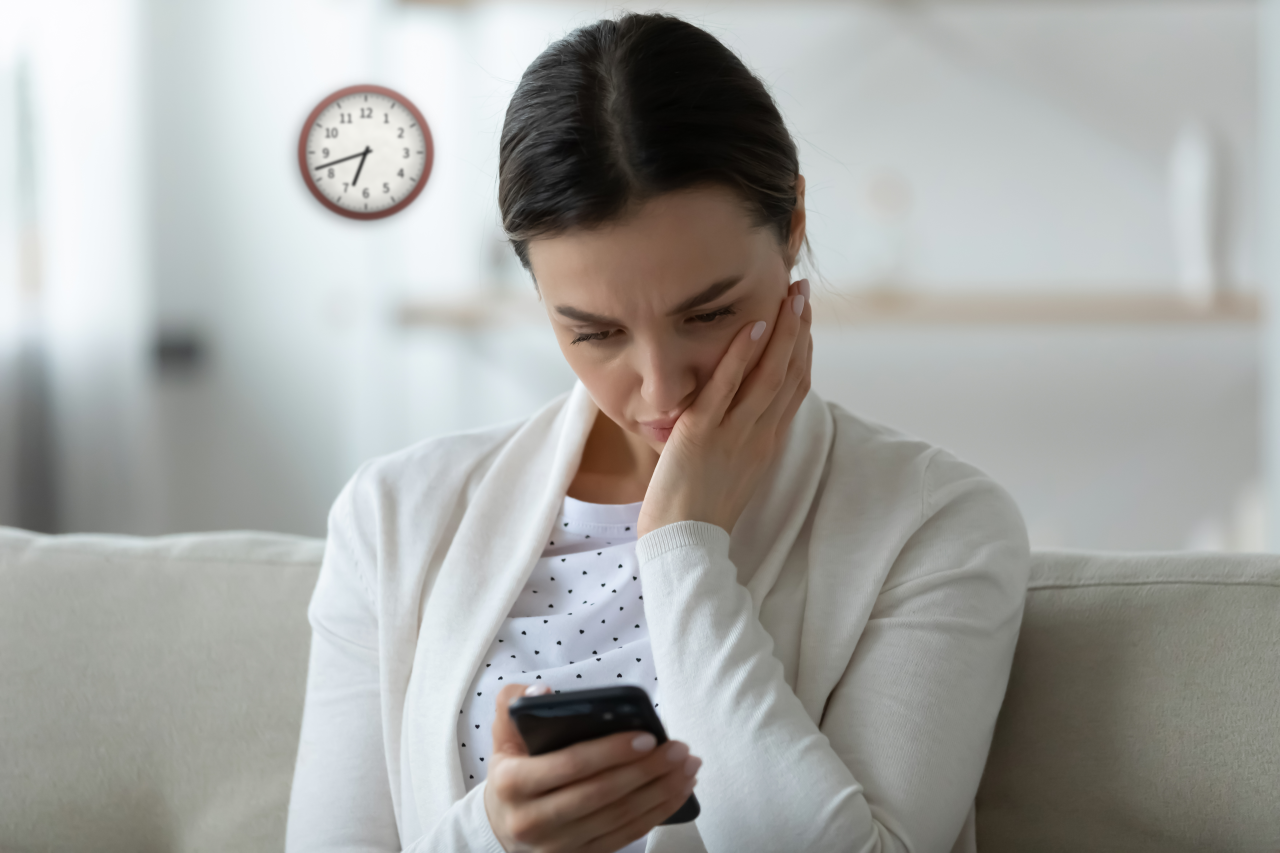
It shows 6:42
